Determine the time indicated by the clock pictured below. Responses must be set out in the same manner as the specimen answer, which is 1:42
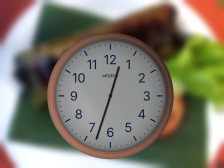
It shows 12:33
